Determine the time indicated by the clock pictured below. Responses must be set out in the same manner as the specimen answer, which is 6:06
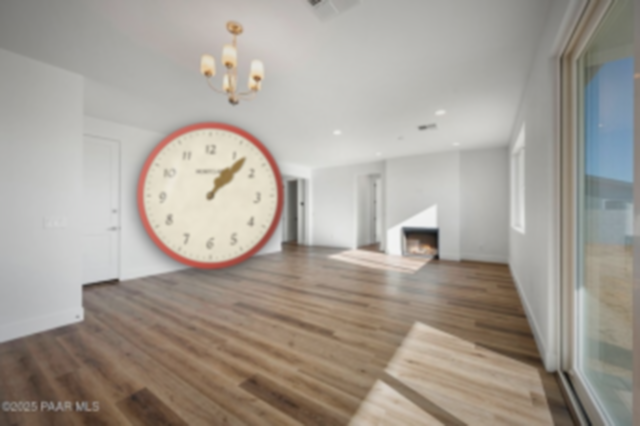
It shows 1:07
